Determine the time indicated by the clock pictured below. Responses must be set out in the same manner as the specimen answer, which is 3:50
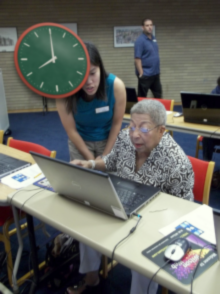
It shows 8:00
